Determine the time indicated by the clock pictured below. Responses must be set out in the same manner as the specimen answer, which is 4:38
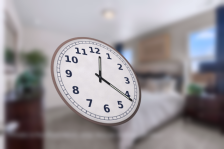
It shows 12:21
